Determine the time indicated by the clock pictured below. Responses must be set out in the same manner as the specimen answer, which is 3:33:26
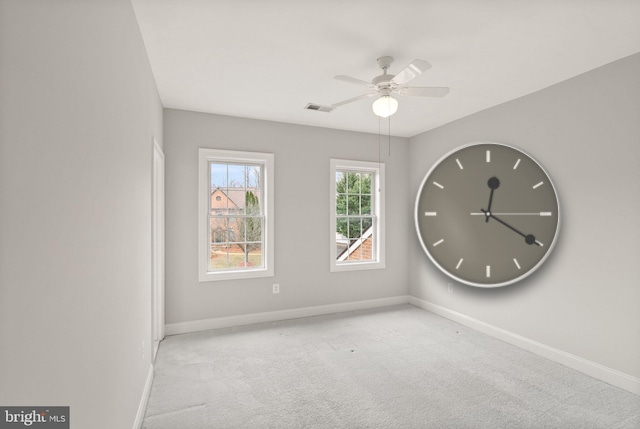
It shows 12:20:15
